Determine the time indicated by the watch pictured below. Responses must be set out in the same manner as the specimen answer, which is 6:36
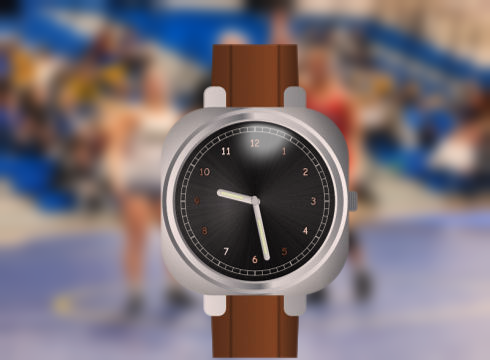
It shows 9:28
